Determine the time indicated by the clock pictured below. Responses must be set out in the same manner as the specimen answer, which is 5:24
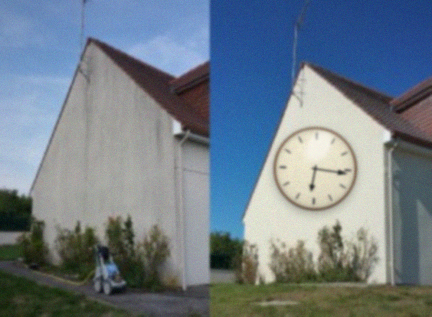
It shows 6:16
